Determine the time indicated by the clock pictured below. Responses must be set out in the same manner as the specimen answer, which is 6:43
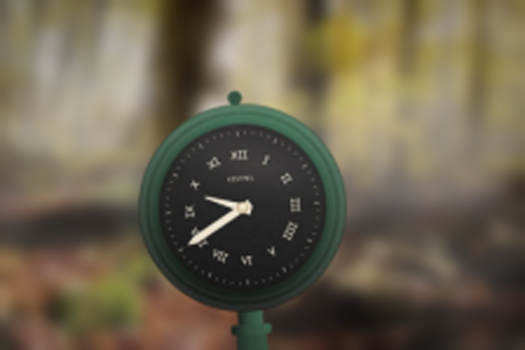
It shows 9:40
